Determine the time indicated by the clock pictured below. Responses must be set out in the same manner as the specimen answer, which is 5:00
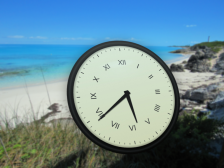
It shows 5:39
